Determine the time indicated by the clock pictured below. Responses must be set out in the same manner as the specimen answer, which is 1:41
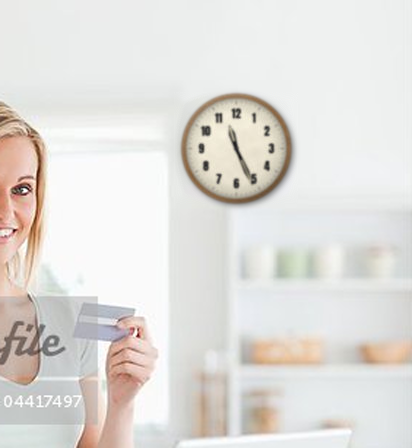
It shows 11:26
